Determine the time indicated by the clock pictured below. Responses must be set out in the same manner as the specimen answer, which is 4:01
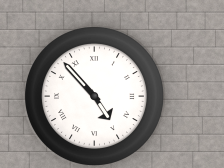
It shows 4:53
